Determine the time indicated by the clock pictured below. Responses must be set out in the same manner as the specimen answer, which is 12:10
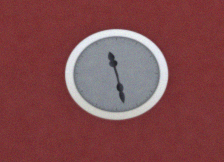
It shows 11:28
